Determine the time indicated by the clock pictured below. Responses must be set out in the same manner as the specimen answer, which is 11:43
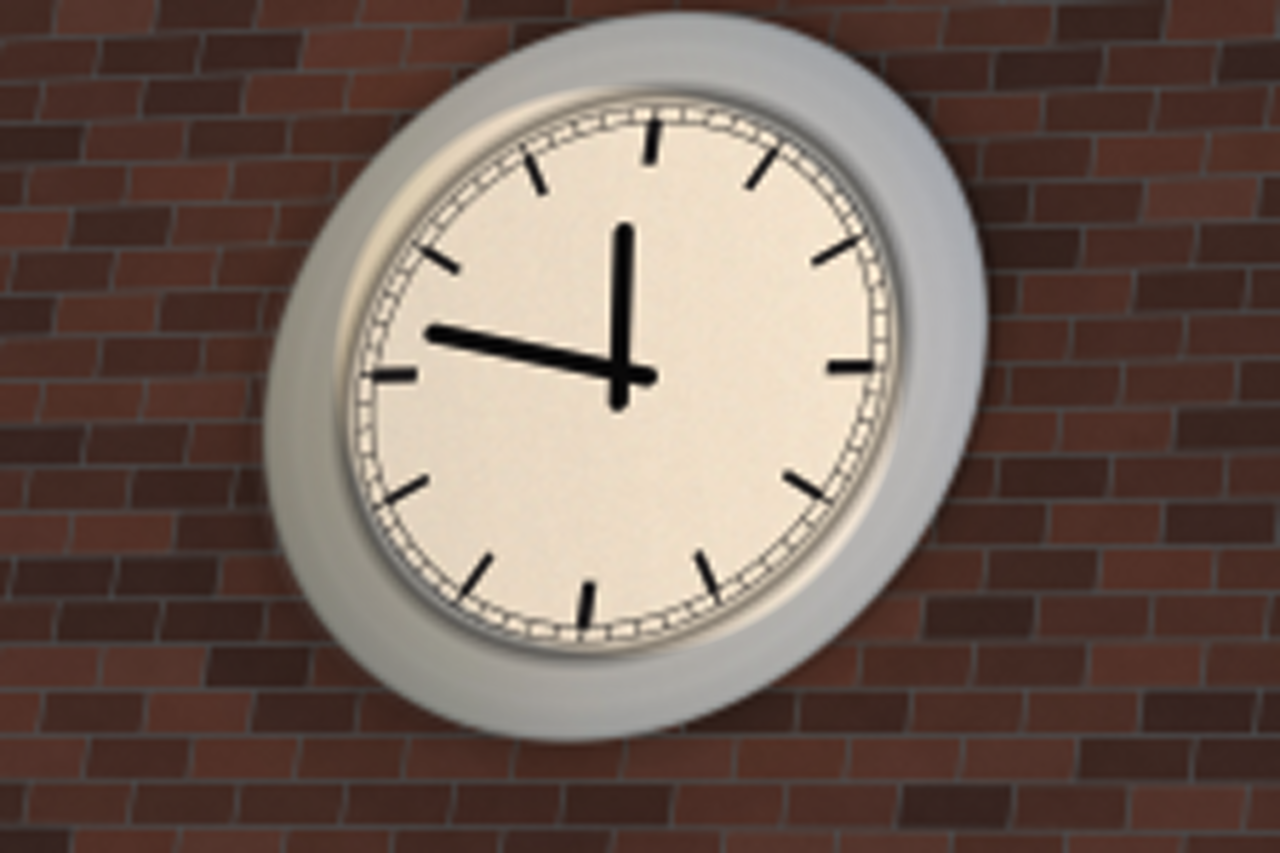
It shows 11:47
